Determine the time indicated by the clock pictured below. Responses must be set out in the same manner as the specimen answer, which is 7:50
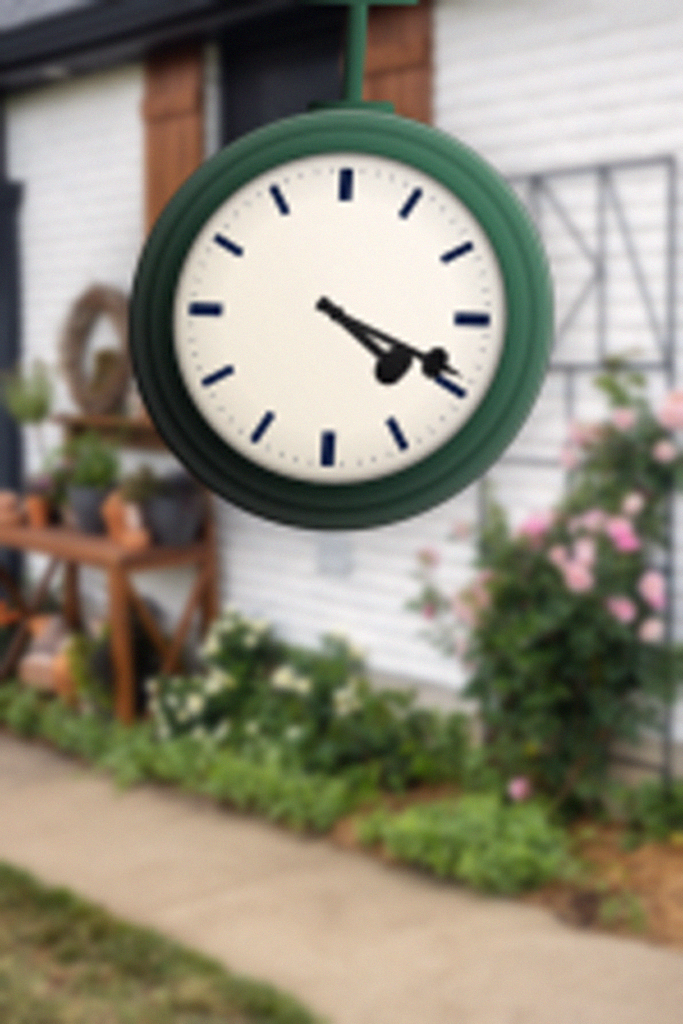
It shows 4:19
